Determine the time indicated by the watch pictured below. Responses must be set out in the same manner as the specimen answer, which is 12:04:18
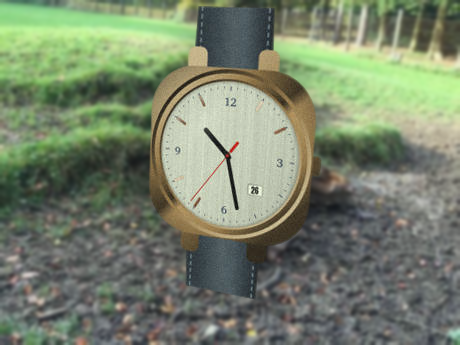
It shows 10:27:36
